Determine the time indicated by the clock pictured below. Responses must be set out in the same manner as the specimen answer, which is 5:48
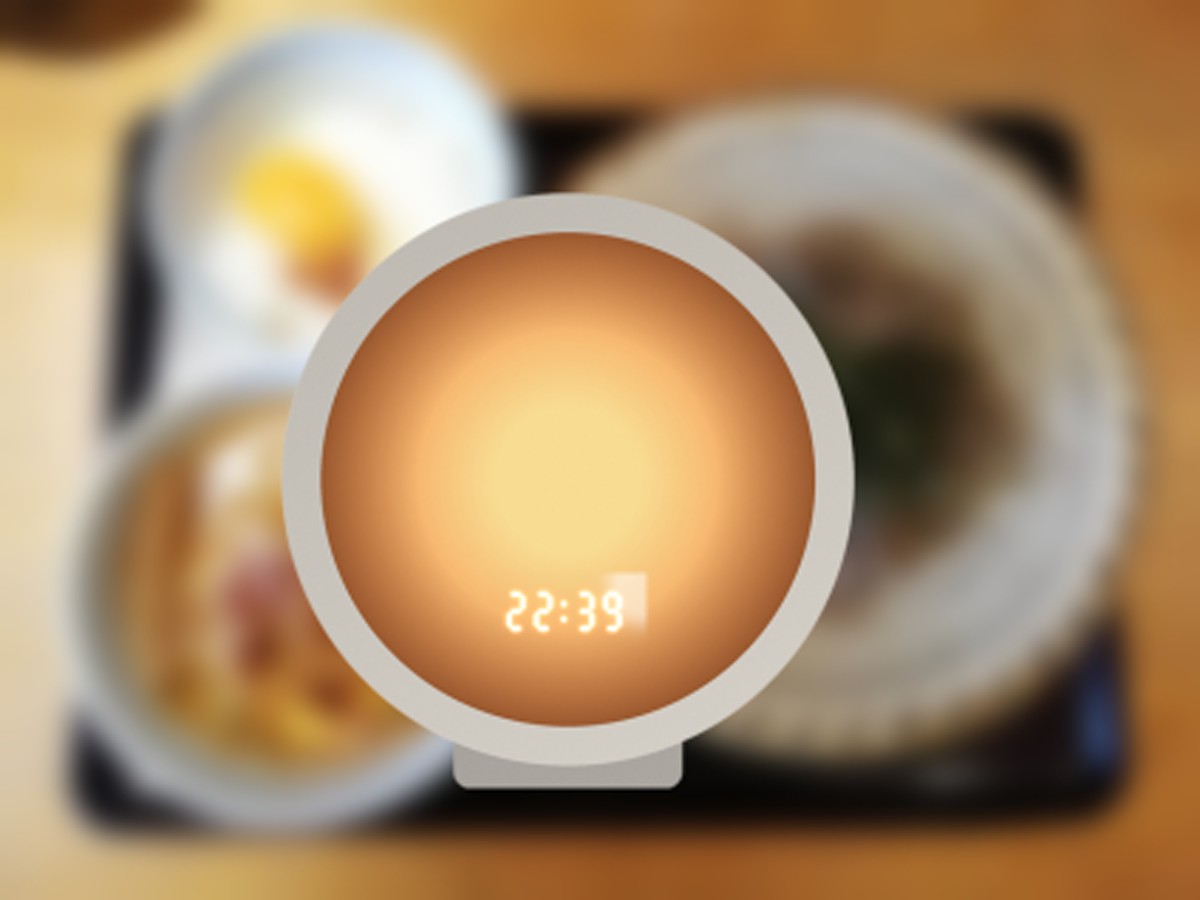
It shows 22:39
